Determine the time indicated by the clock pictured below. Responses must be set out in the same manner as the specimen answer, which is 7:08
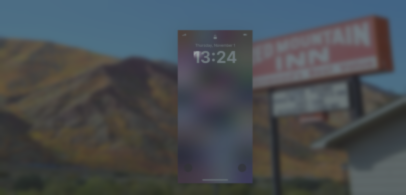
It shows 13:24
